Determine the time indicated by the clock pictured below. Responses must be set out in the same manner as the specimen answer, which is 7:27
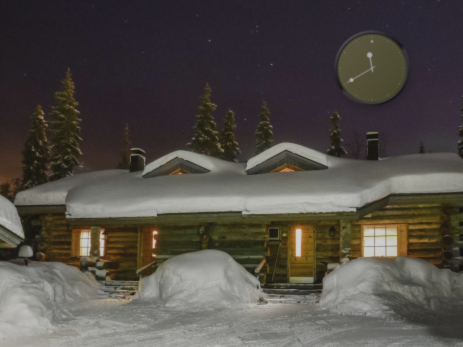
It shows 11:40
